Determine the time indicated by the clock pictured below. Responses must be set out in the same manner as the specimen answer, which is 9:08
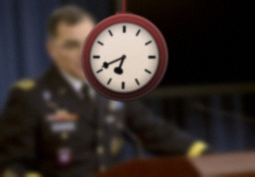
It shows 6:41
